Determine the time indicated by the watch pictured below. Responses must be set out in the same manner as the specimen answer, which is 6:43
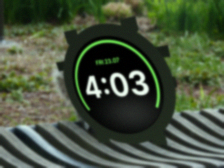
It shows 4:03
